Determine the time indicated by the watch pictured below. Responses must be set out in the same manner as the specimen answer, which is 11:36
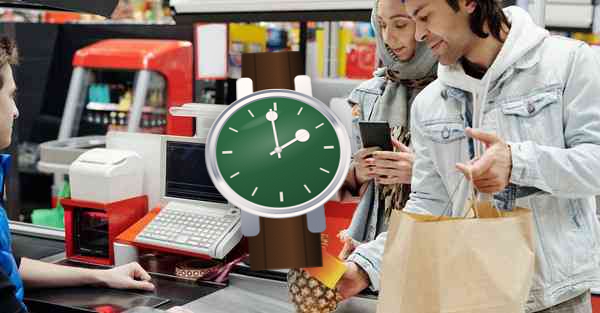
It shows 1:59
